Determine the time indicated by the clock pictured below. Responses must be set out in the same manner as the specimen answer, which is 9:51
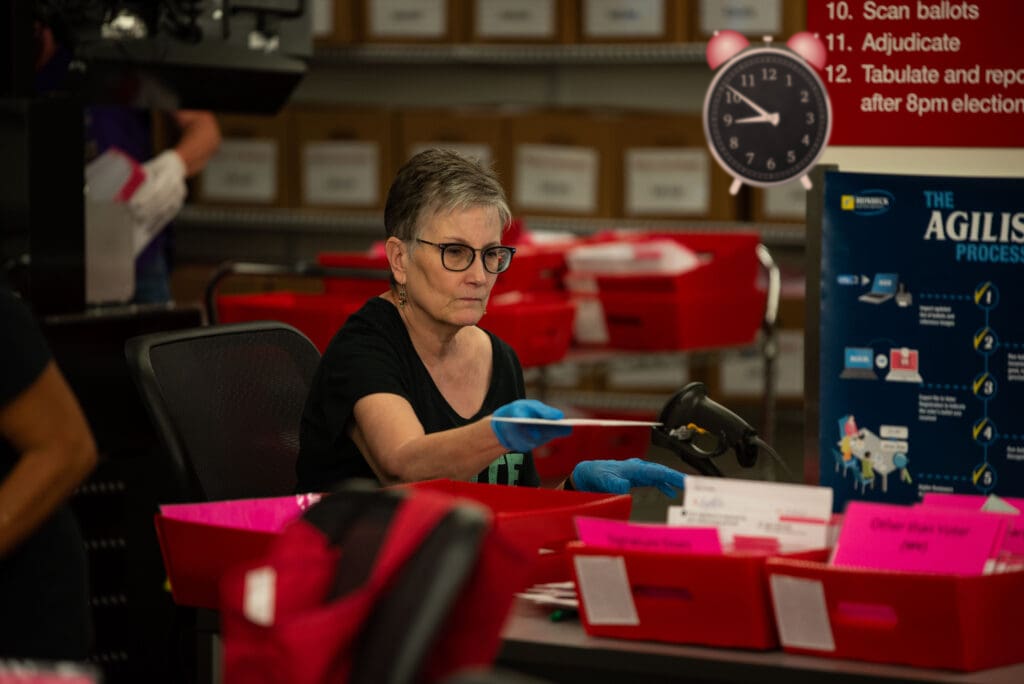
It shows 8:51
